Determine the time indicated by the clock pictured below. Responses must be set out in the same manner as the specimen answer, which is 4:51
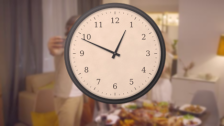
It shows 12:49
